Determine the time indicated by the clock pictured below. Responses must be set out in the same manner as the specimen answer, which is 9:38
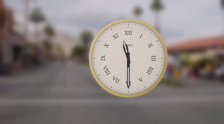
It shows 11:30
